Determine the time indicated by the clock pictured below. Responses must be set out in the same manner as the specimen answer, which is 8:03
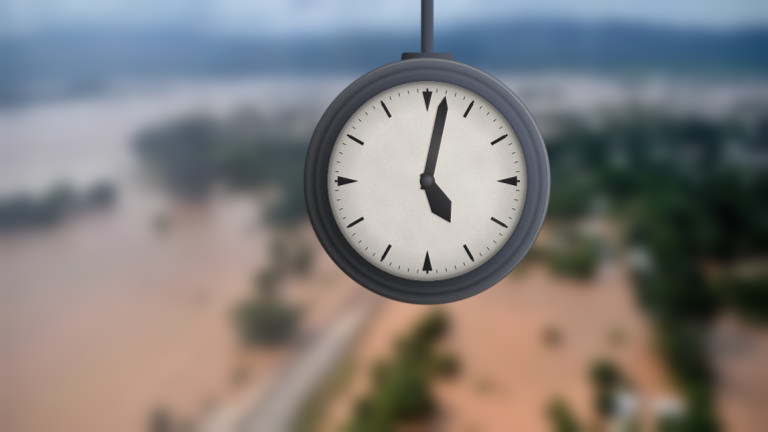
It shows 5:02
